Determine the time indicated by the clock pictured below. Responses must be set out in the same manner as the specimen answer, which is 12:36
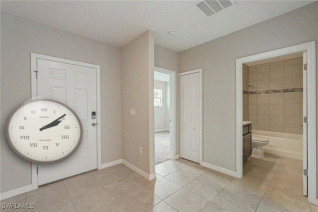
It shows 2:09
